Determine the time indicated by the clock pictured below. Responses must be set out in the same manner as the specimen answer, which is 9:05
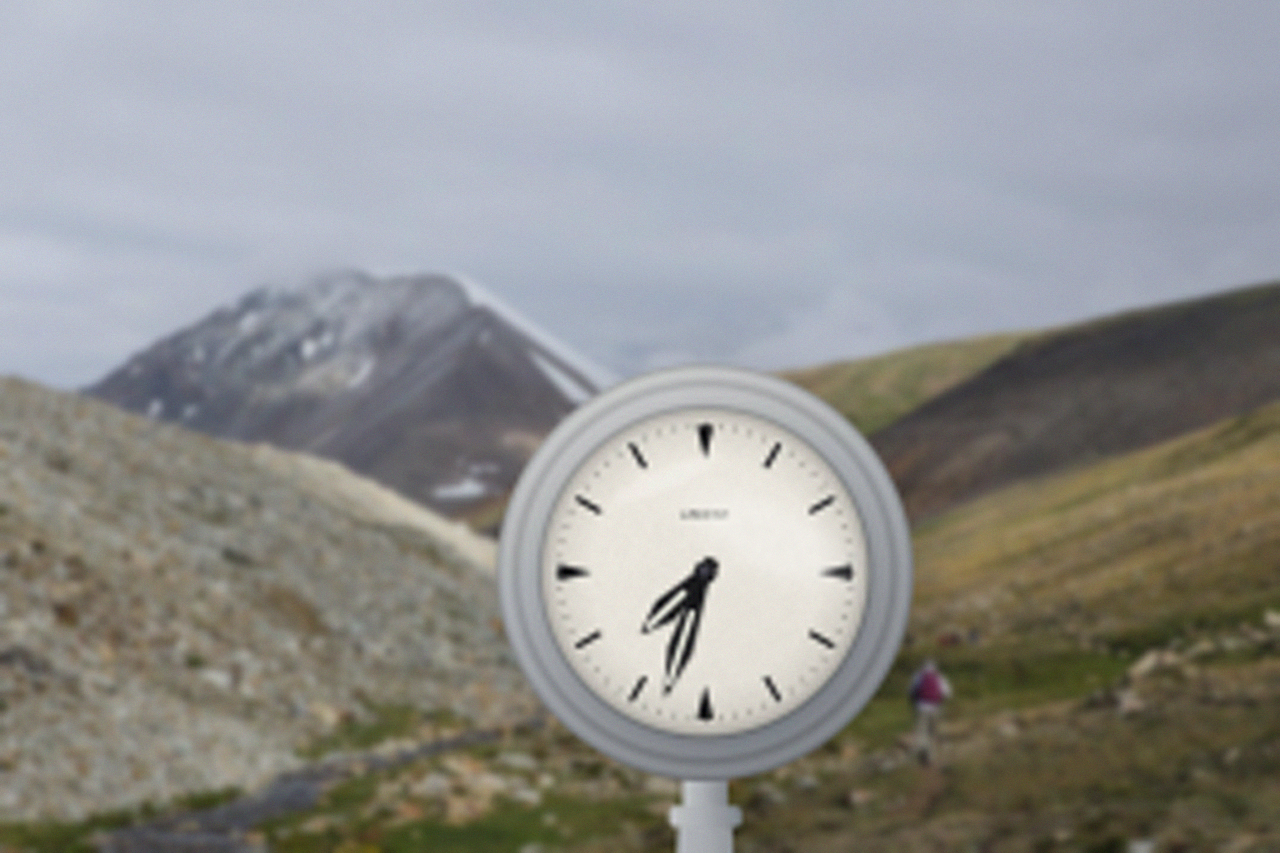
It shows 7:33
